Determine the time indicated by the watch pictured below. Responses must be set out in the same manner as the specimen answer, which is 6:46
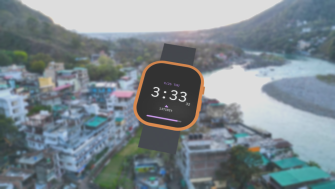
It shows 3:33
